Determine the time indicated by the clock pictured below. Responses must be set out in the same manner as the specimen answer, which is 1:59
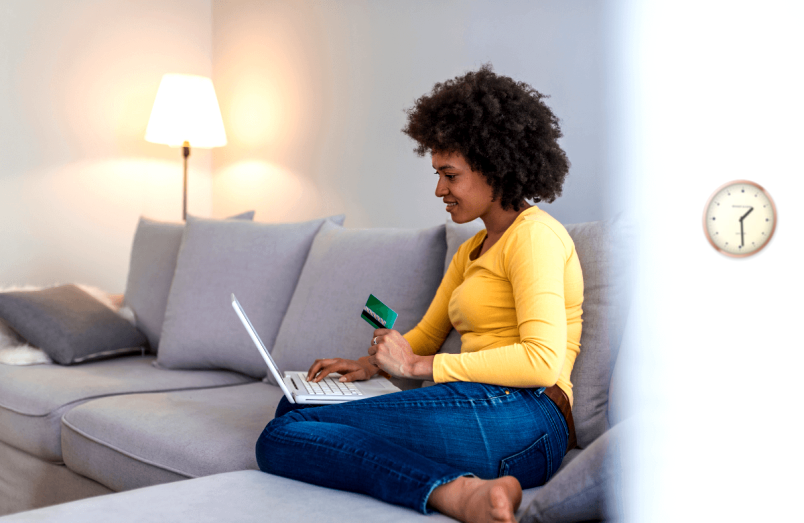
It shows 1:29
